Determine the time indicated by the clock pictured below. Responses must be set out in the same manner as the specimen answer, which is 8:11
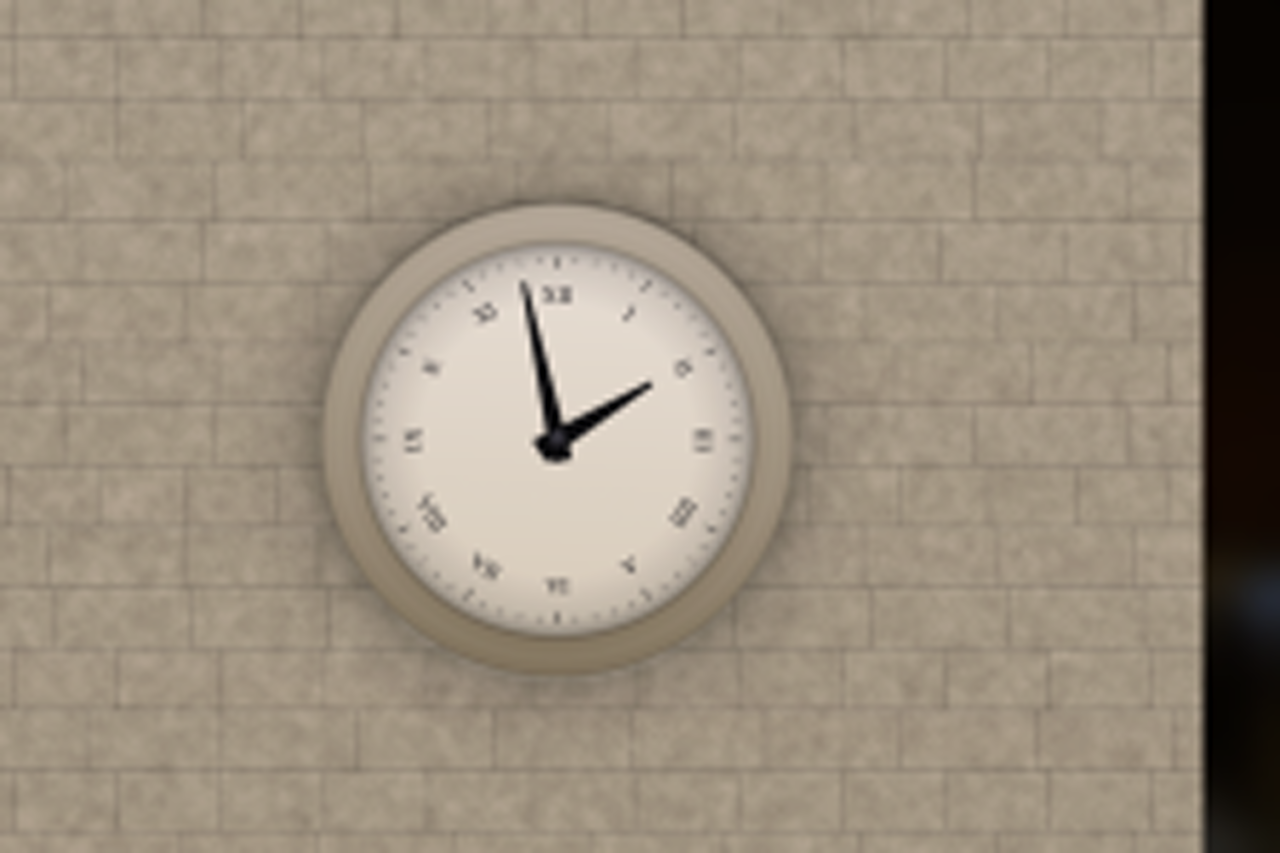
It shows 1:58
